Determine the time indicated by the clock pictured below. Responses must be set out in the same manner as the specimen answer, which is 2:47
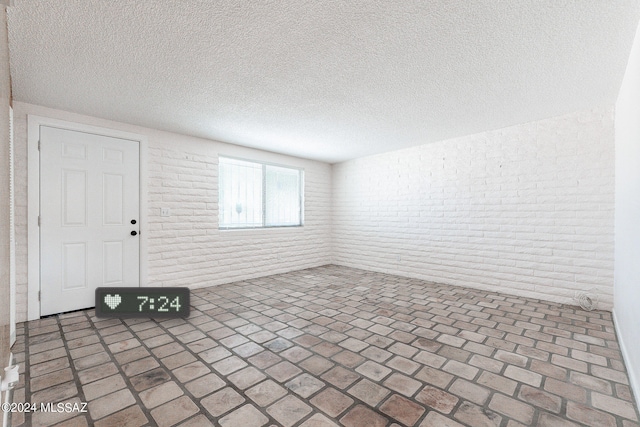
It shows 7:24
